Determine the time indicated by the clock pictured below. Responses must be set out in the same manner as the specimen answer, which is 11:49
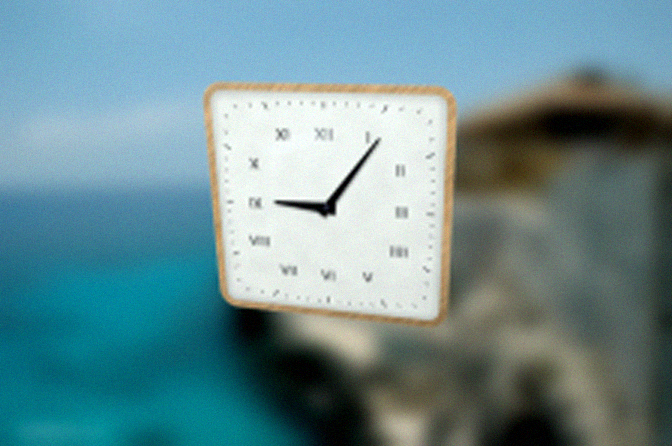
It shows 9:06
